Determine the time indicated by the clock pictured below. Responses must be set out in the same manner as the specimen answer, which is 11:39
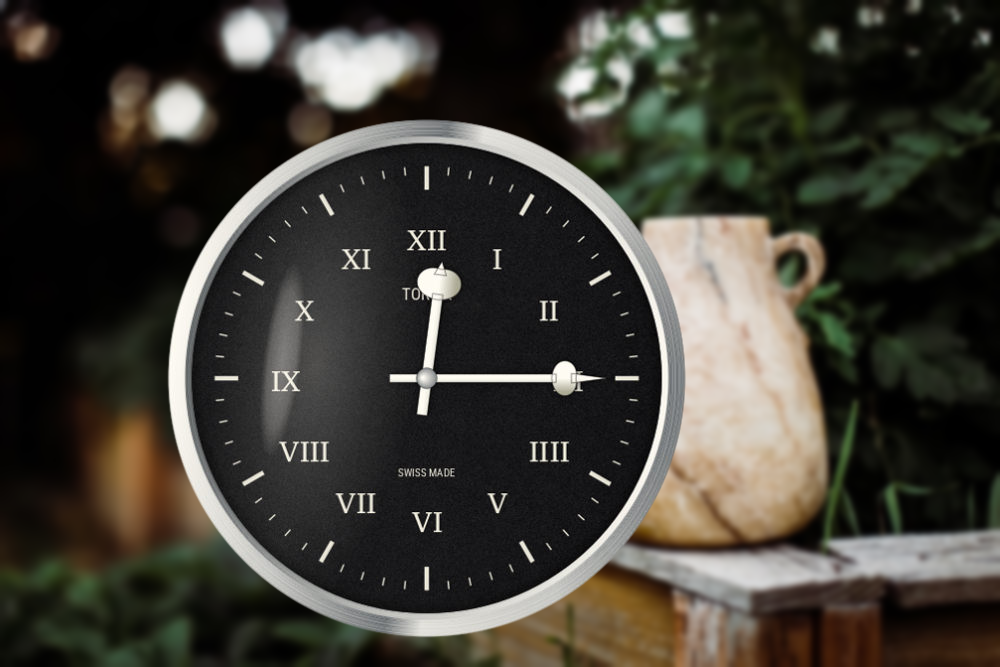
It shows 12:15
